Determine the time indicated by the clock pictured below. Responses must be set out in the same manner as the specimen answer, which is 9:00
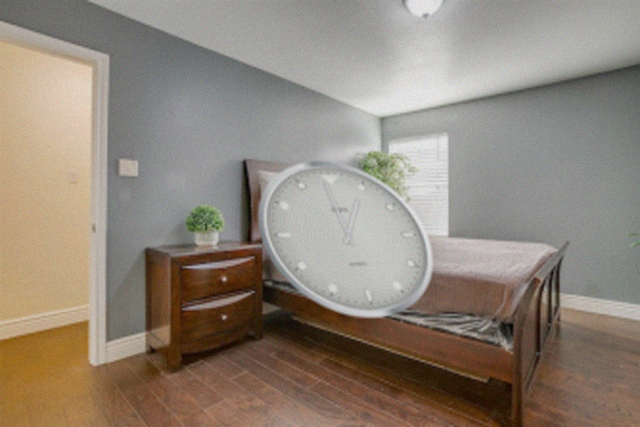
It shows 12:59
